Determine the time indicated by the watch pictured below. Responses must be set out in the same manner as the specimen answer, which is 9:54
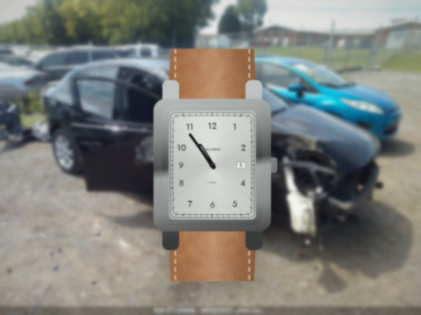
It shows 10:54
